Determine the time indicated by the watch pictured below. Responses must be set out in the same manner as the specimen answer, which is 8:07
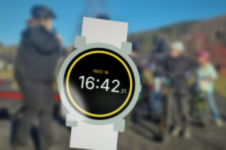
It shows 16:42
